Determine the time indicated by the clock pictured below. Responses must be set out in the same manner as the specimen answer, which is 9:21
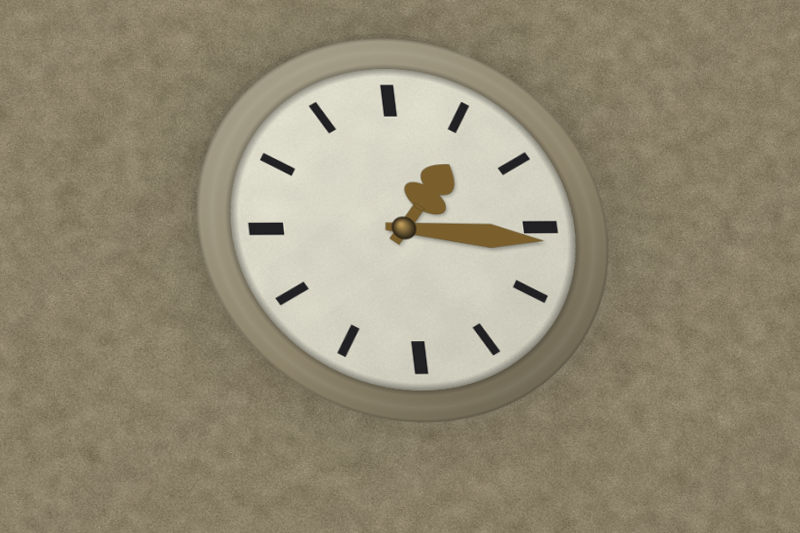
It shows 1:16
